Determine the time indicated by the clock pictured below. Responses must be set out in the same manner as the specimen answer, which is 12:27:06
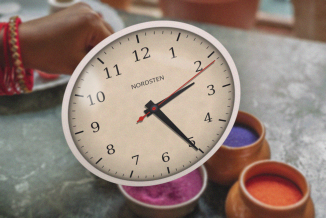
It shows 2:25:11
